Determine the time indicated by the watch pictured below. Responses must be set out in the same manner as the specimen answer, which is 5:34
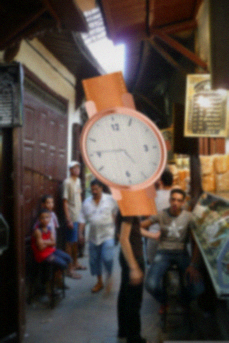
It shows 4:46
